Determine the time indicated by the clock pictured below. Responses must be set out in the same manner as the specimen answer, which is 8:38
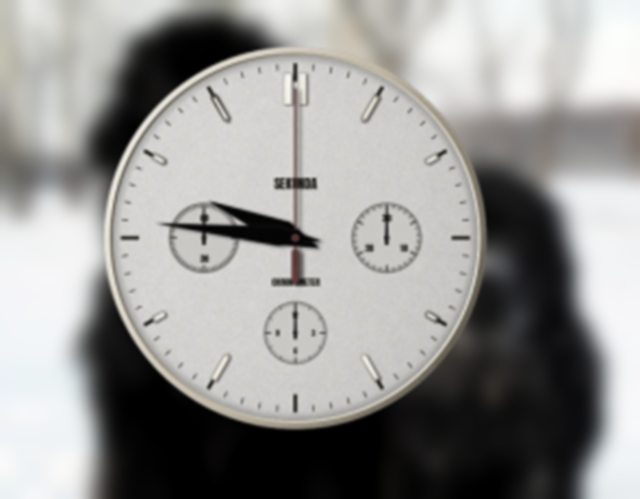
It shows 9:46
